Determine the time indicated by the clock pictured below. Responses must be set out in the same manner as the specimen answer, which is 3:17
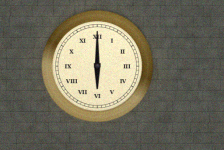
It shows 6:00
